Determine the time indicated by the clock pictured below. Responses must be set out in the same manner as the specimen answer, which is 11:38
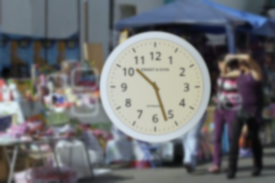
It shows 10:27
